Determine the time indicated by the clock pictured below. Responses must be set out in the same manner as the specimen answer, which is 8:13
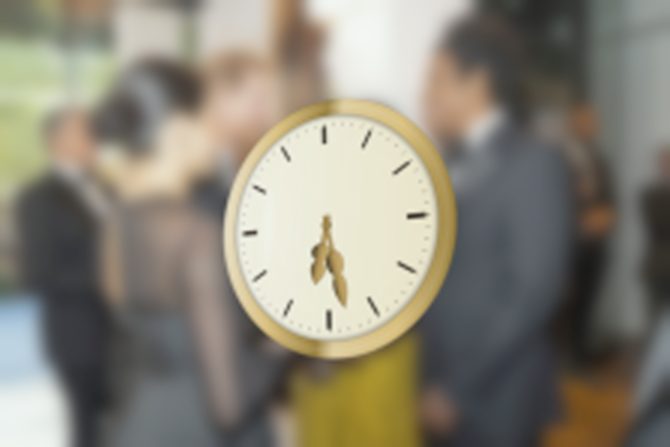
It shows 6:28
